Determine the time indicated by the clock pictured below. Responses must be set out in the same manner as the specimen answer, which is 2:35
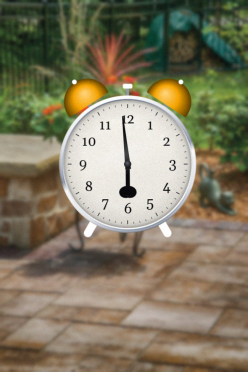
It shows 5:59
